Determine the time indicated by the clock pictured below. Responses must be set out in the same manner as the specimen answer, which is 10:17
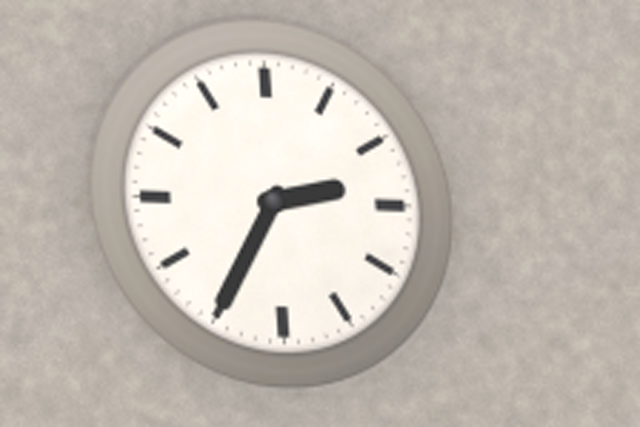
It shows 2:35
